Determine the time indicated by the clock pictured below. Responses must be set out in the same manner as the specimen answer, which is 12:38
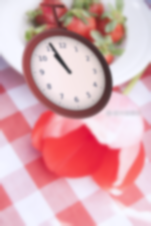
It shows 10:56
